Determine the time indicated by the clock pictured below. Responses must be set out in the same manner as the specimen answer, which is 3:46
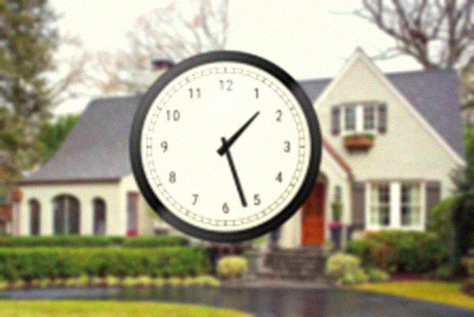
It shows 1:27
